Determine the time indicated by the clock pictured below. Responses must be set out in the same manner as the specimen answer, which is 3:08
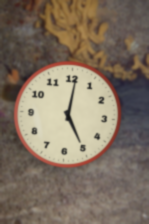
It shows 5:01
